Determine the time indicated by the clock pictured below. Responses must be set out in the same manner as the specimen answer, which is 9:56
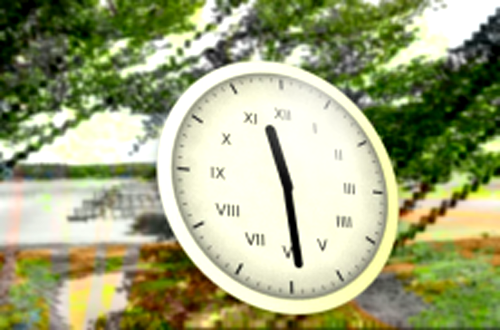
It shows 11:29
